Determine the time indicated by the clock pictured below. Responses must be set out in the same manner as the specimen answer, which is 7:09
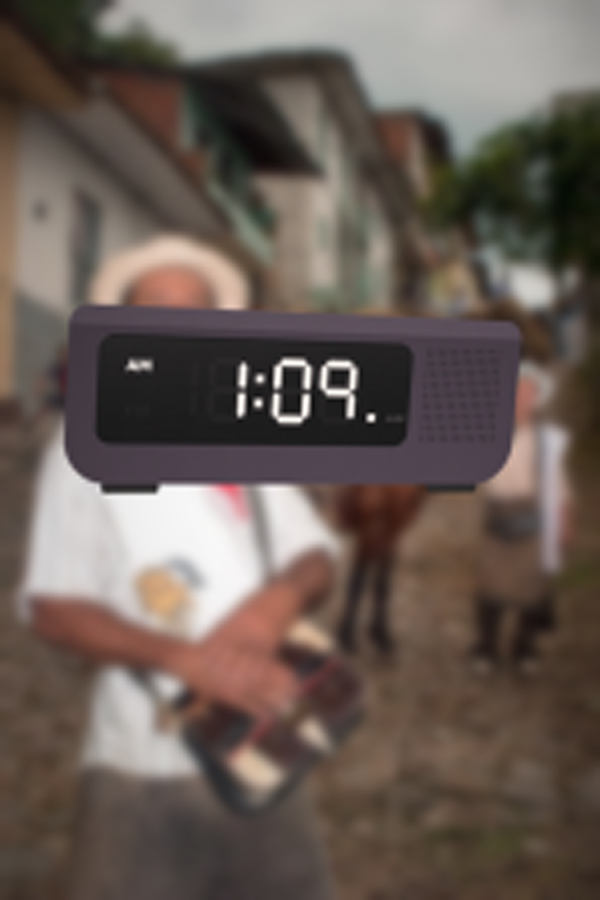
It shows 1:09
